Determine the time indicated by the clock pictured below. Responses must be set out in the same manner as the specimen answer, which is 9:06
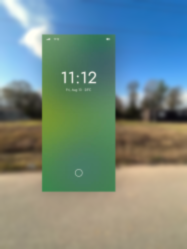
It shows 11:12
